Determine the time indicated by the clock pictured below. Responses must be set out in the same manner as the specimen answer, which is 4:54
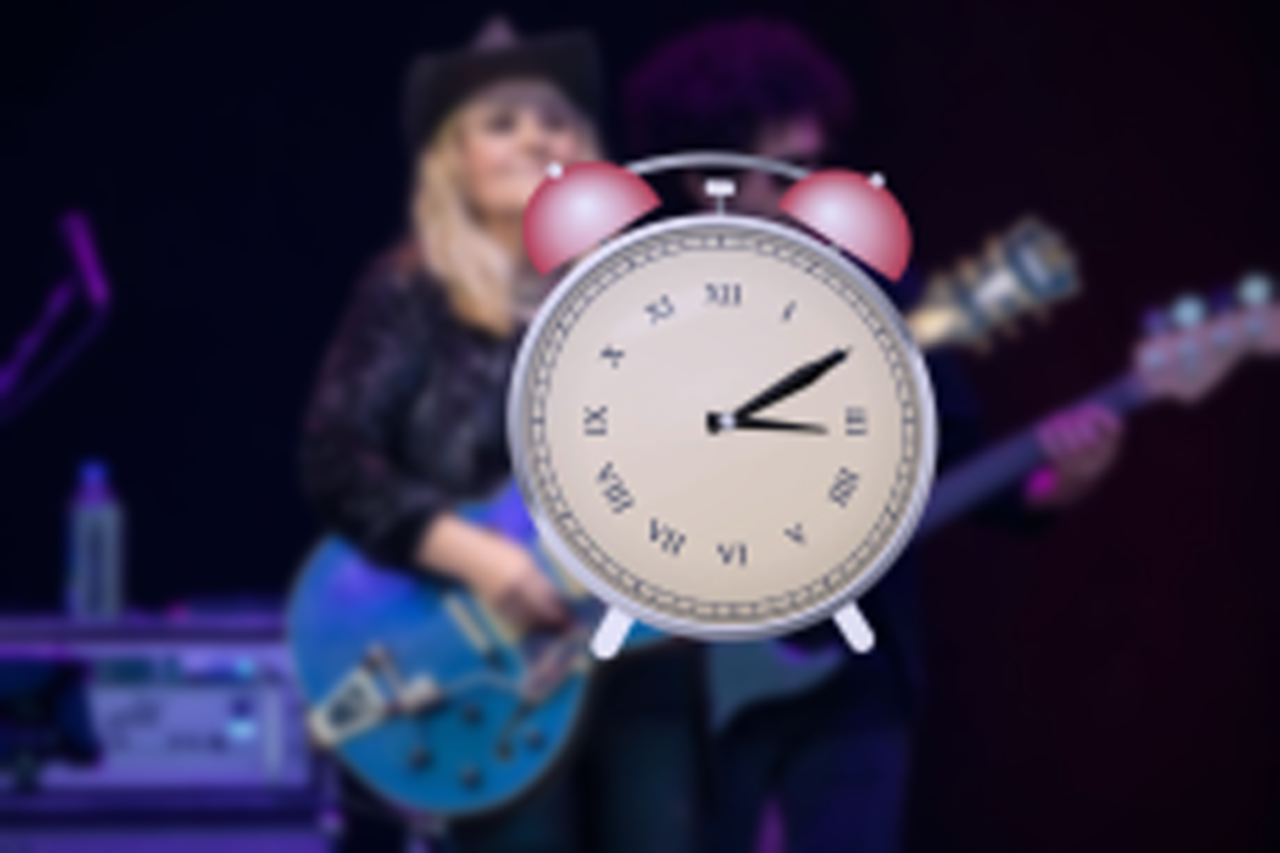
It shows 3:10
